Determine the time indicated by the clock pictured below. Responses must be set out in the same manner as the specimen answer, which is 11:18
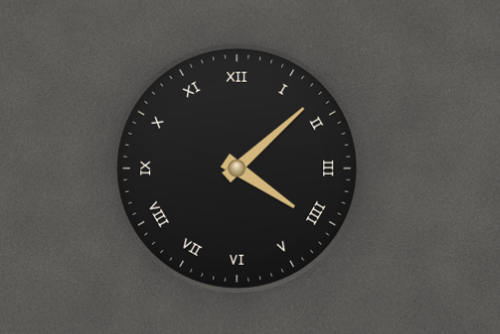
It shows 4:08
